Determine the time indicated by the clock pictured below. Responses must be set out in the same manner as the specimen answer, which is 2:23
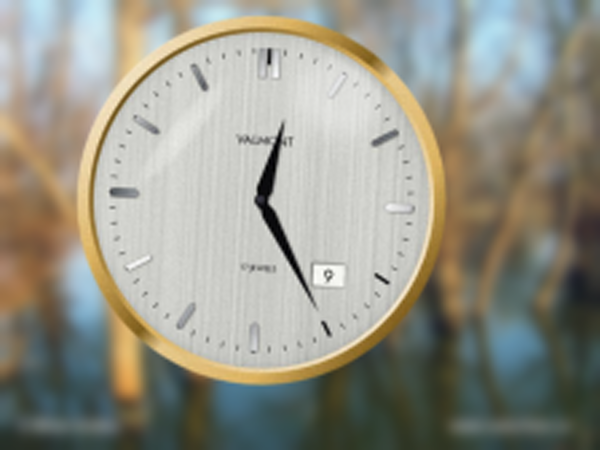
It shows 12:25
